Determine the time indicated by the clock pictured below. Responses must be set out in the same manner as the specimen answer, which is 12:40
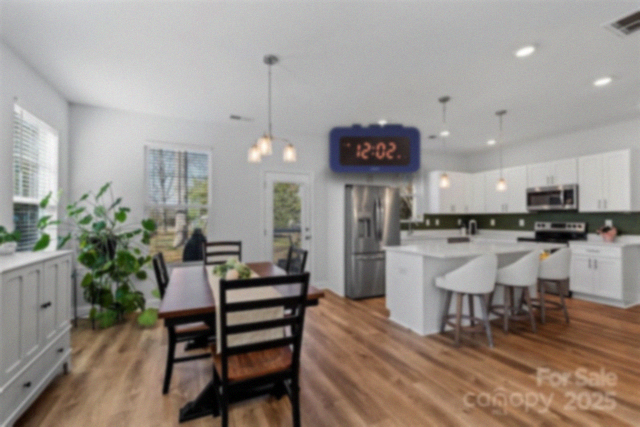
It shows 12:02
